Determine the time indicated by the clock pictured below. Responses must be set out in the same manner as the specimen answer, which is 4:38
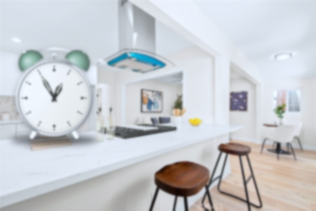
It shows 12:55
